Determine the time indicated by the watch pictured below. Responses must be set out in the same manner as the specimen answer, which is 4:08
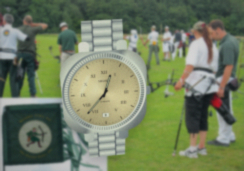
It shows 12:37
